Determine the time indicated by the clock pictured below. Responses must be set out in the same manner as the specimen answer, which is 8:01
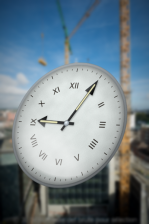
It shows 9:05
